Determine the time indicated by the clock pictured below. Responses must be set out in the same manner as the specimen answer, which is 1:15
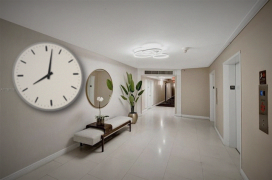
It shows 8:02
